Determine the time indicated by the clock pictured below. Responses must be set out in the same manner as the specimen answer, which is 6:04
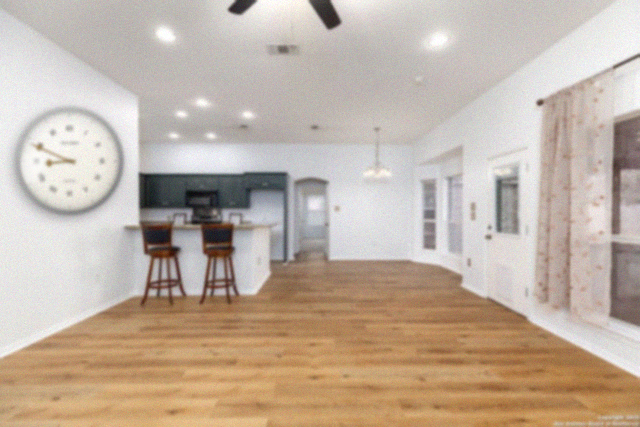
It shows 8:49
